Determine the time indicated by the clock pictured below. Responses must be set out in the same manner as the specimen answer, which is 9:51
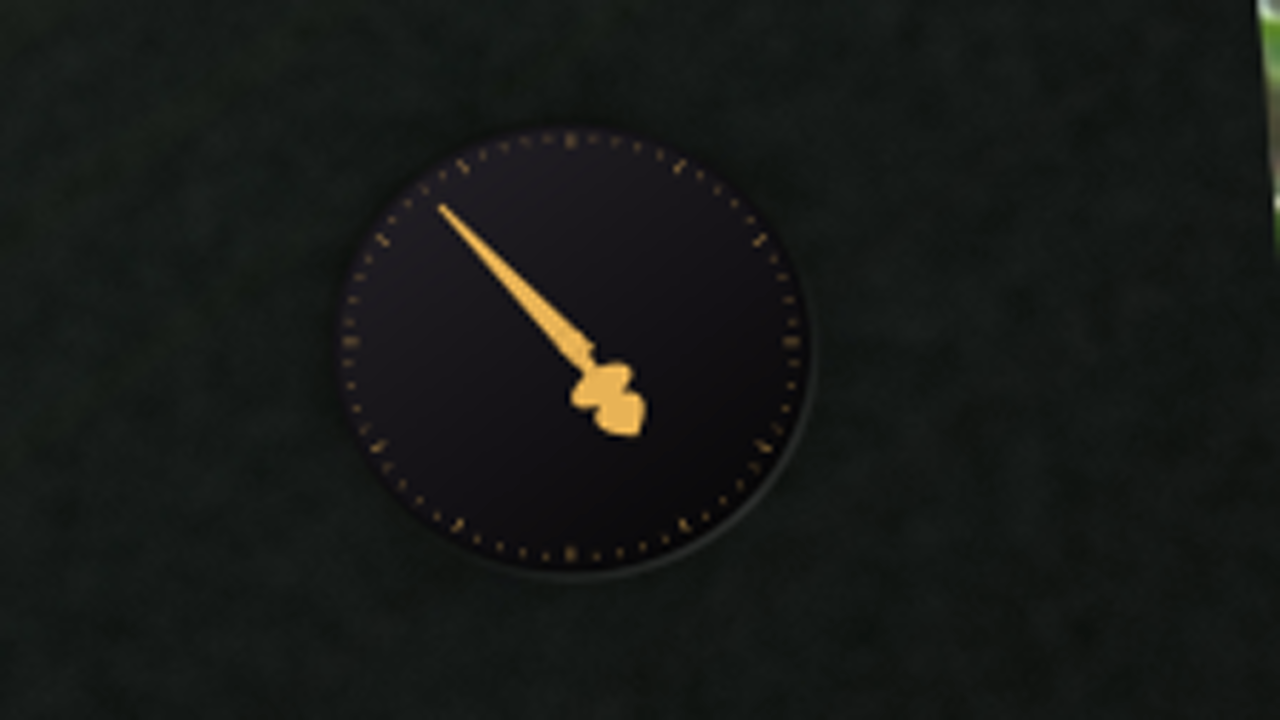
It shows 4:53
